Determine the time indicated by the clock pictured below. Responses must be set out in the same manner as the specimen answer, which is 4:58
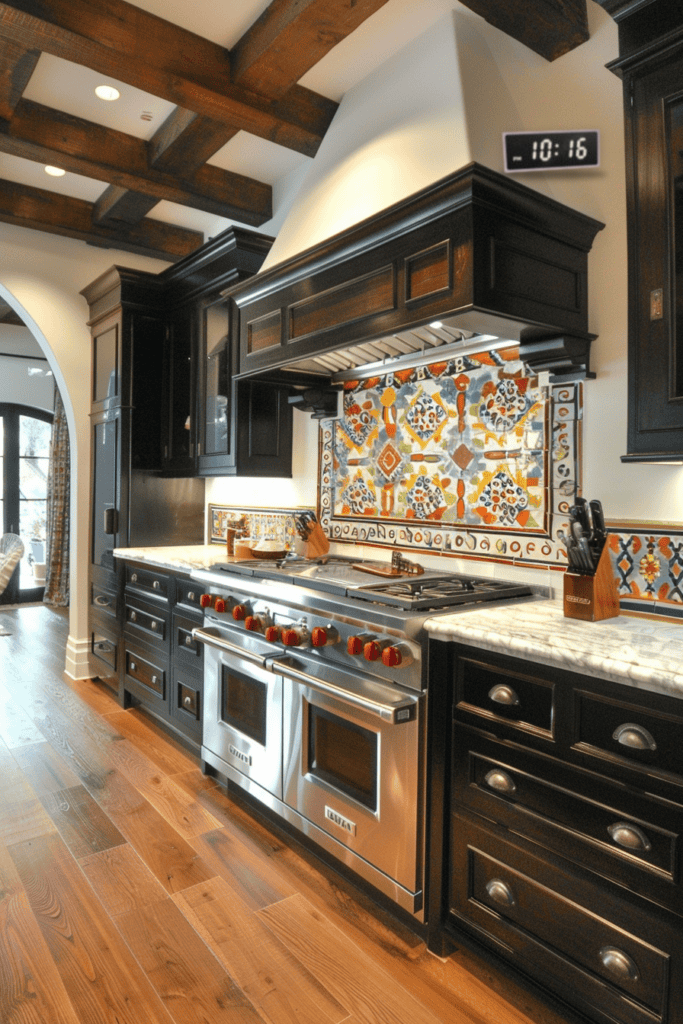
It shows 10:16
